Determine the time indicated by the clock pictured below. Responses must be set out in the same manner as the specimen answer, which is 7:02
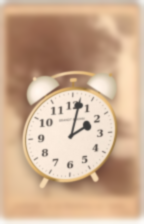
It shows 2:02
